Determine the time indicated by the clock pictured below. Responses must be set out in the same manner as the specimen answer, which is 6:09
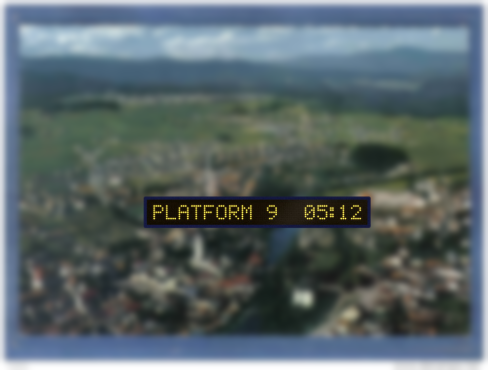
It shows 5:12
